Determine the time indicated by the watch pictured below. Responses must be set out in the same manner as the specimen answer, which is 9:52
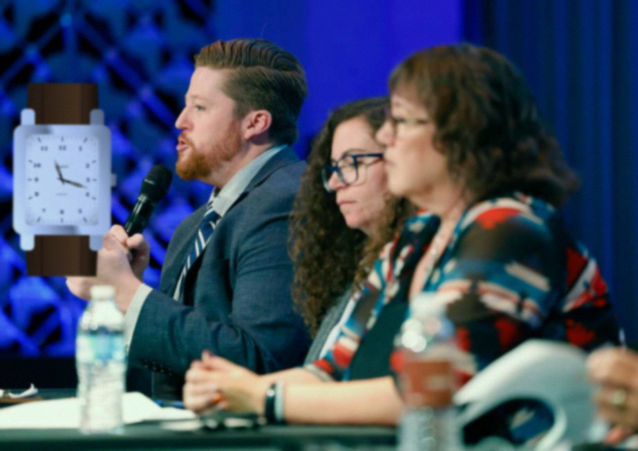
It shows 11:18
